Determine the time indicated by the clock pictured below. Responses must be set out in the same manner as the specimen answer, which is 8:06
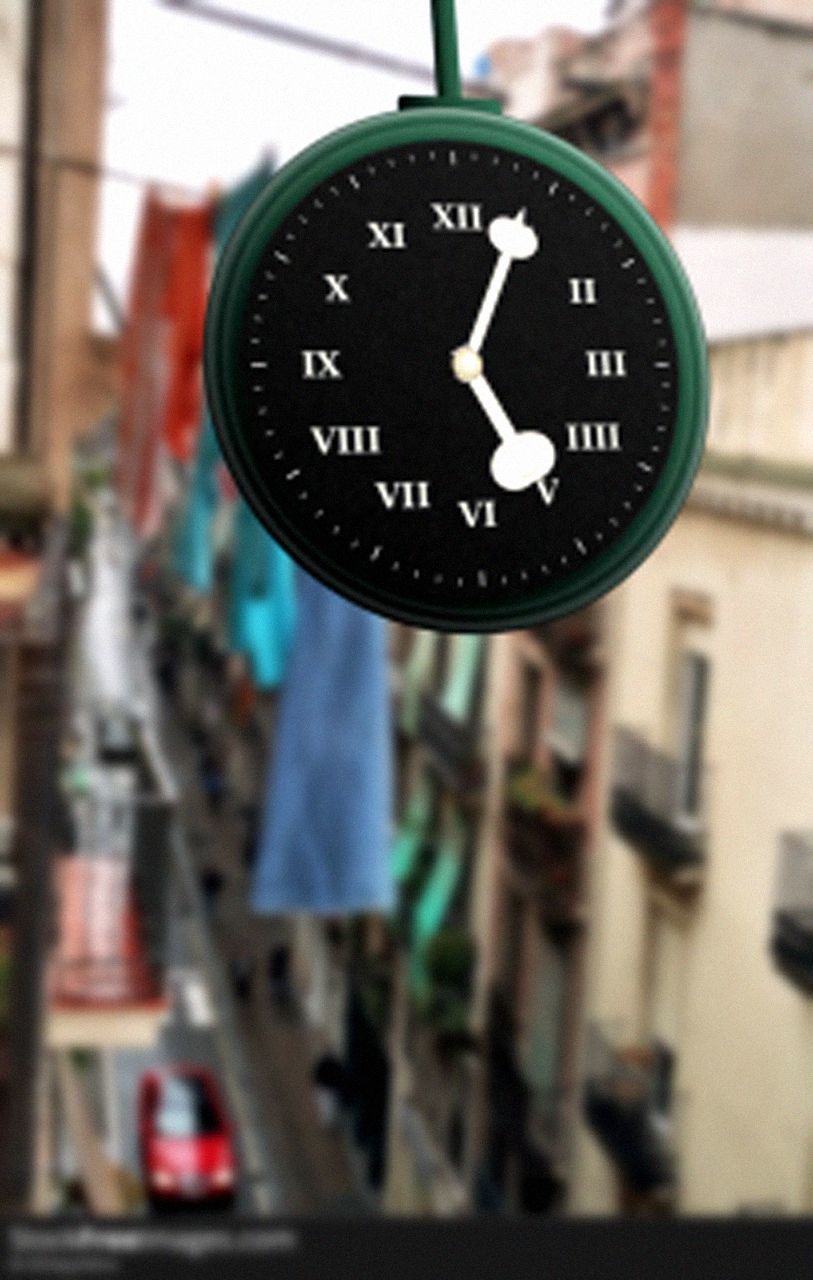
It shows 5:04
